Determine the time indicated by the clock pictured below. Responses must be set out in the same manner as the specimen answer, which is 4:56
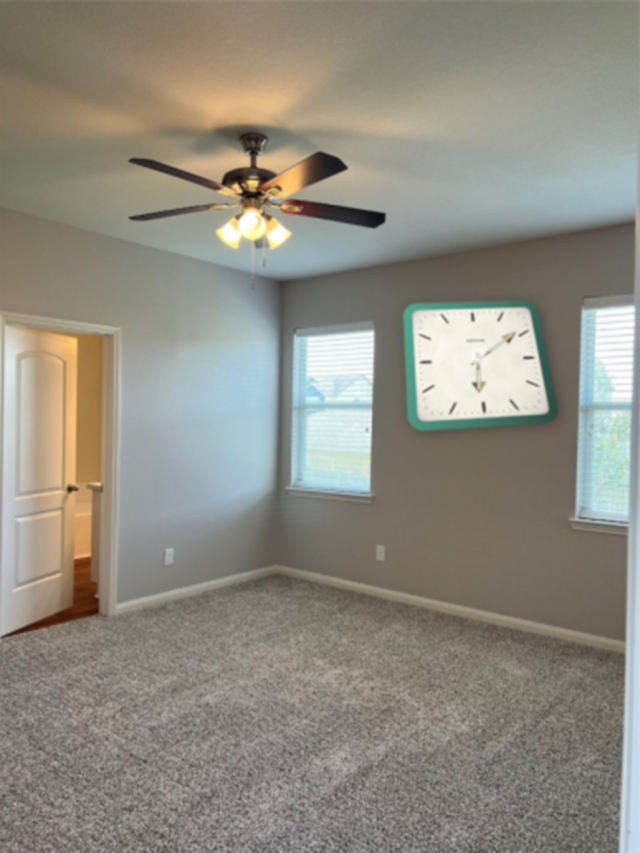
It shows 6:09
